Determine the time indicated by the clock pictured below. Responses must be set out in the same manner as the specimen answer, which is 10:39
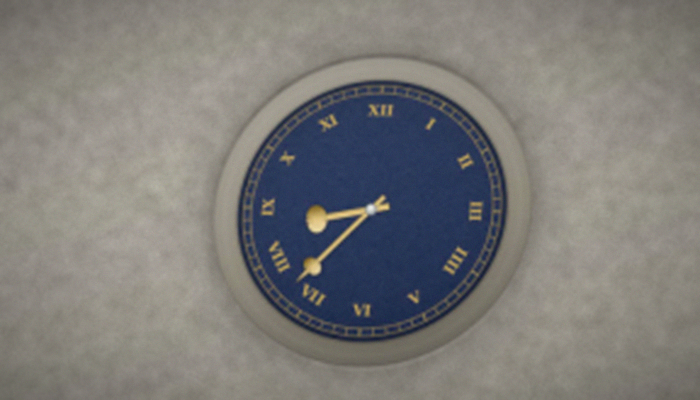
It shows 8:37
